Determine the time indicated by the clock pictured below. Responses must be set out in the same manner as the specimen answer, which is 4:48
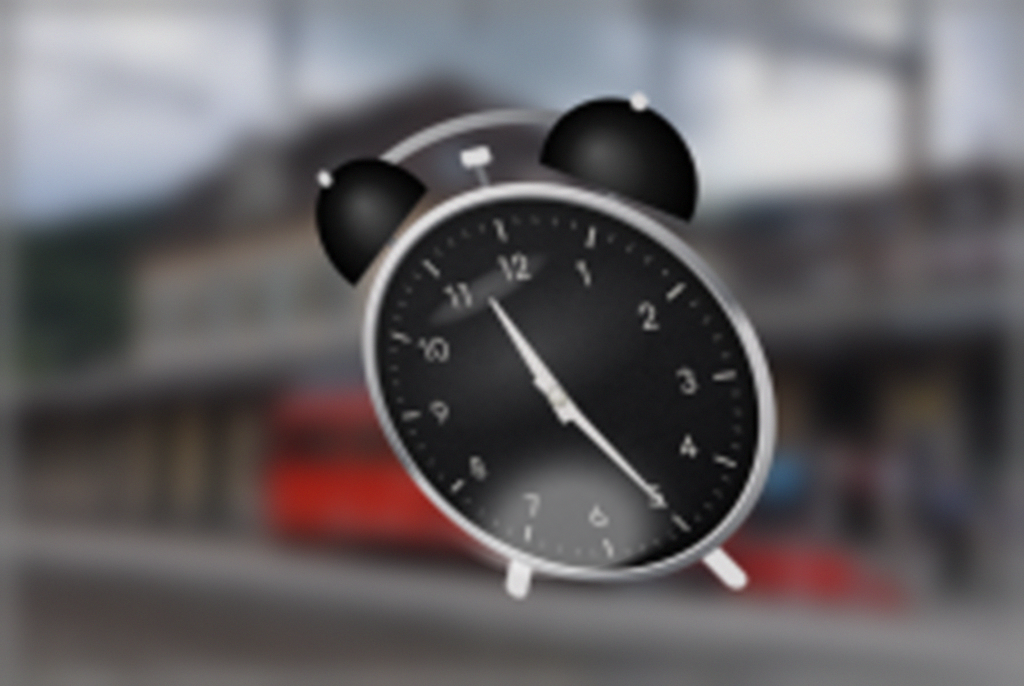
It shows 11:25
